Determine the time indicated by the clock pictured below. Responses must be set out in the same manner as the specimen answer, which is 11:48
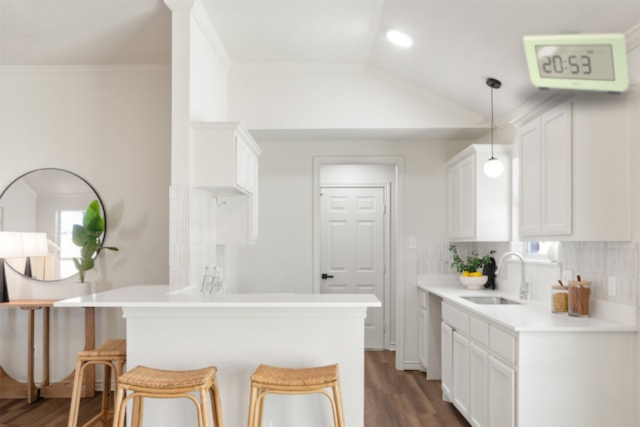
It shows 20:53
